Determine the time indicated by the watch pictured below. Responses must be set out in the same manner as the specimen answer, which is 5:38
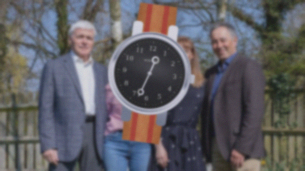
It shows 12:33
